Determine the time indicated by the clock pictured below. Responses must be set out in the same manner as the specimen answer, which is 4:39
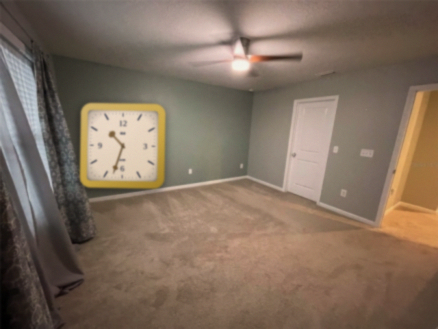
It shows 10:33
